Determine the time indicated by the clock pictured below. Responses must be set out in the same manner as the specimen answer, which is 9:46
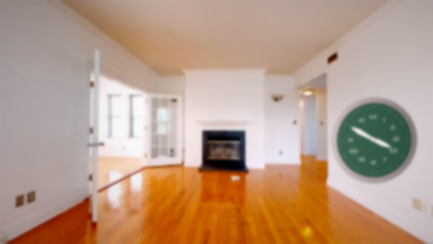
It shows 3:50
